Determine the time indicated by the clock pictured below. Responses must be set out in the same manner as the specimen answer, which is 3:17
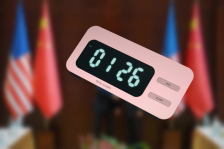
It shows 1:26
